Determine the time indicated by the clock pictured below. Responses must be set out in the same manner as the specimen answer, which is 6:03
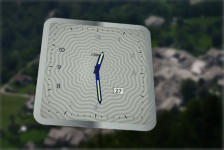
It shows 12:29
